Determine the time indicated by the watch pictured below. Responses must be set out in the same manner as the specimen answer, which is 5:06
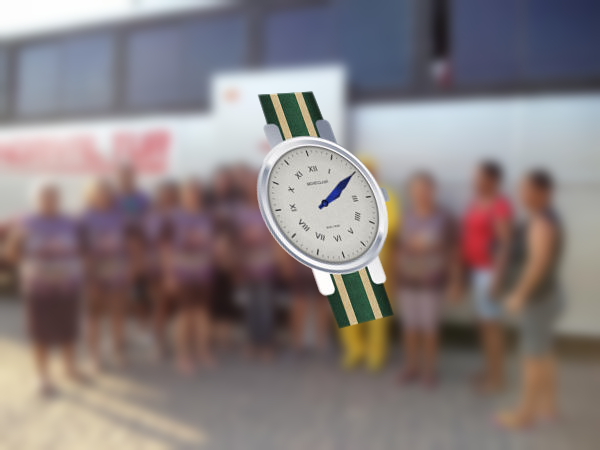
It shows 2:10
